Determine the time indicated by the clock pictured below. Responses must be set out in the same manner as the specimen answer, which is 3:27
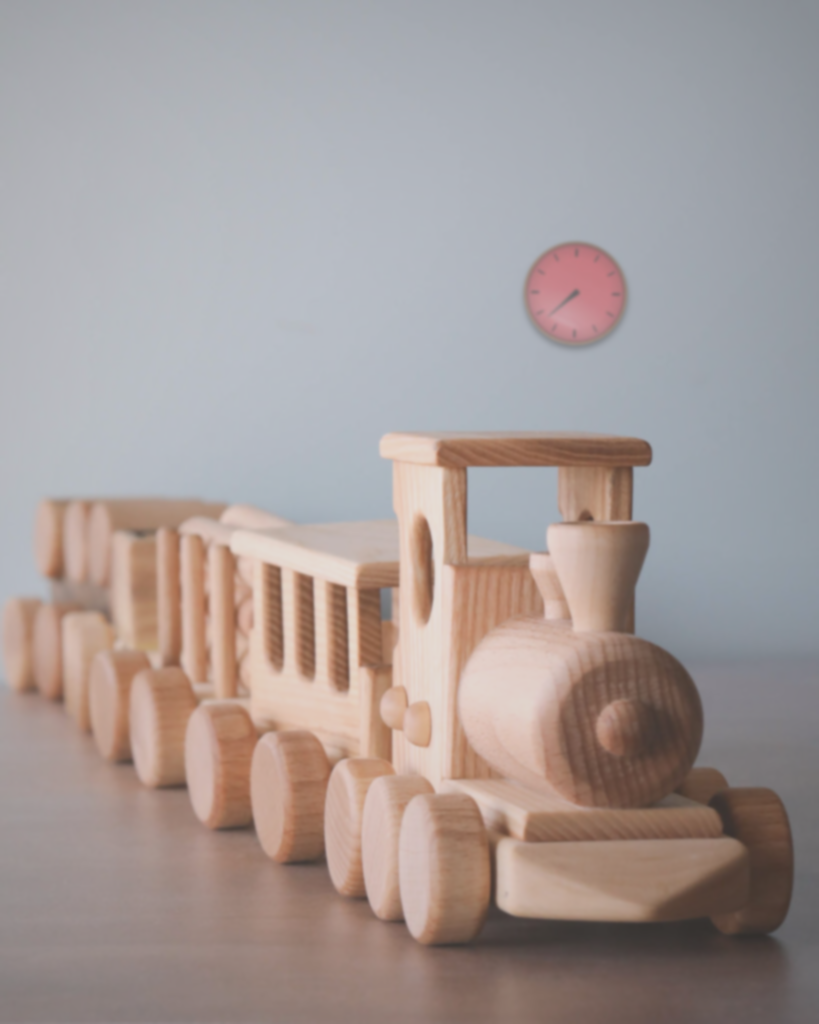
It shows 7:38
